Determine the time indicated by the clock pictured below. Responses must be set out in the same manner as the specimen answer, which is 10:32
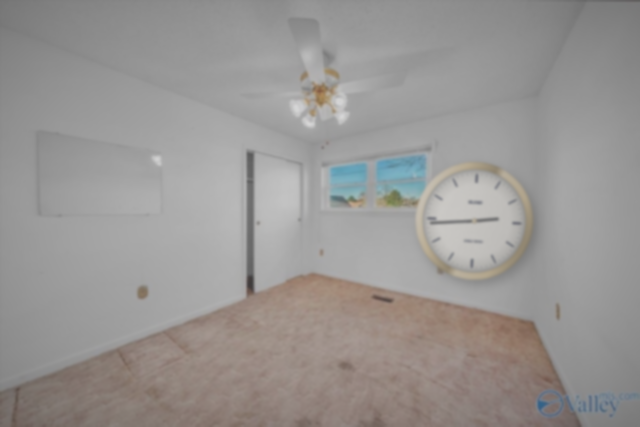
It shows 2:44
